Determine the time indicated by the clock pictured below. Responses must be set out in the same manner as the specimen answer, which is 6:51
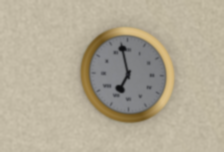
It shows 6:58
